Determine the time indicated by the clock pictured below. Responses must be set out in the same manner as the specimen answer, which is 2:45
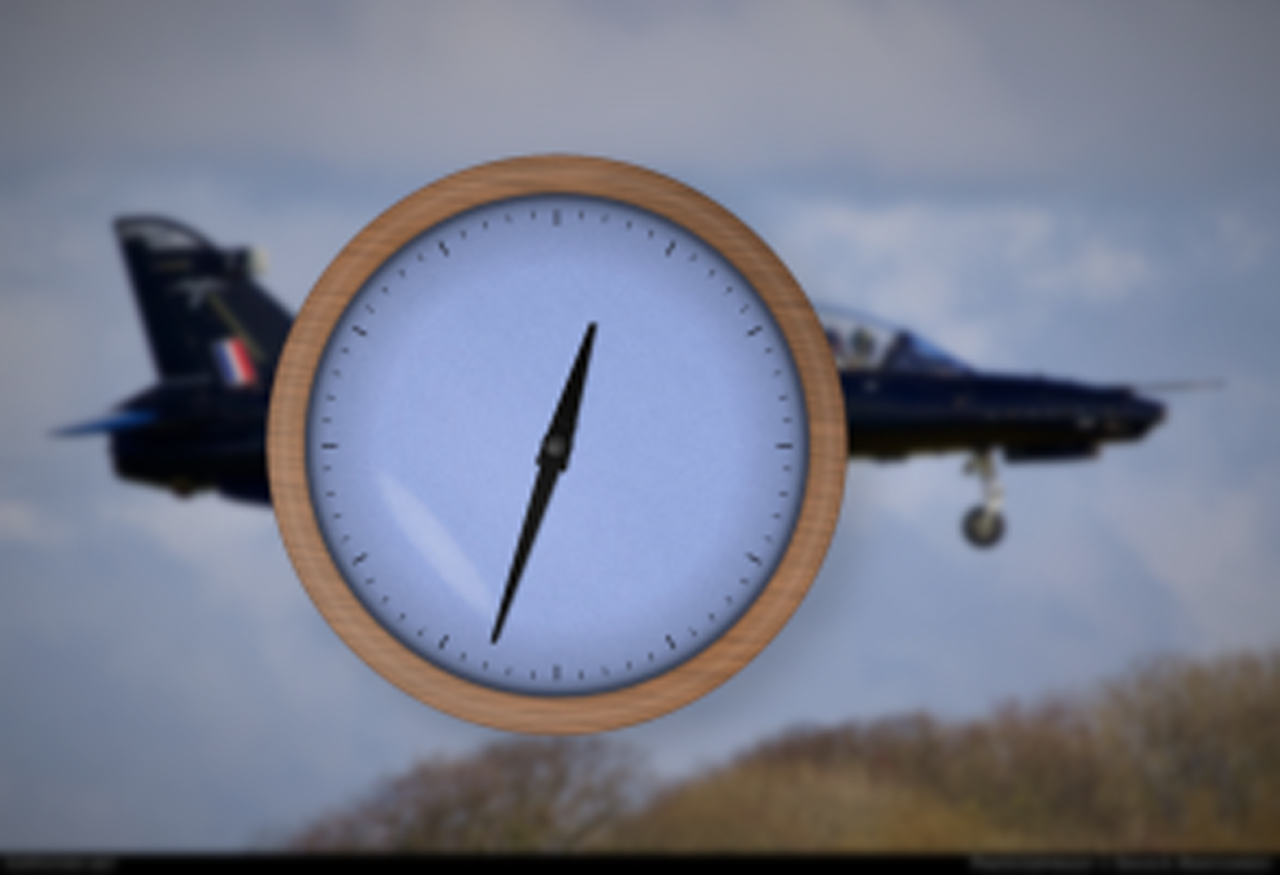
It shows 12:33
